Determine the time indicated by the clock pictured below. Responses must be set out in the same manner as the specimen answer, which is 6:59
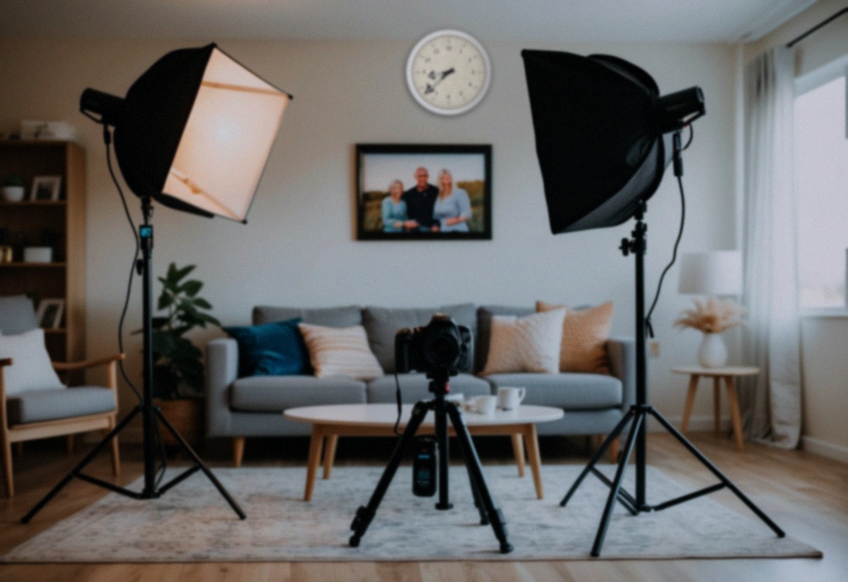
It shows 8:38
